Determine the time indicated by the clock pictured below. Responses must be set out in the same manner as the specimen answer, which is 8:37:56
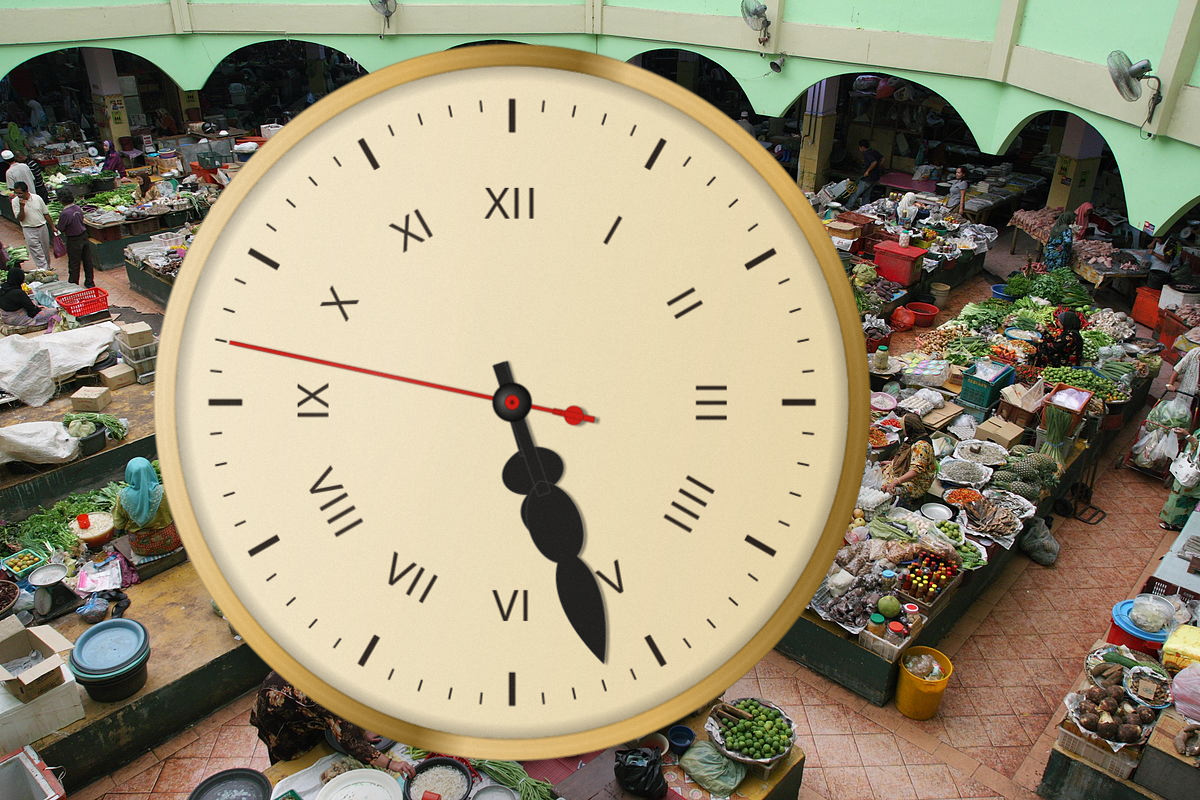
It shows 5:26:47
